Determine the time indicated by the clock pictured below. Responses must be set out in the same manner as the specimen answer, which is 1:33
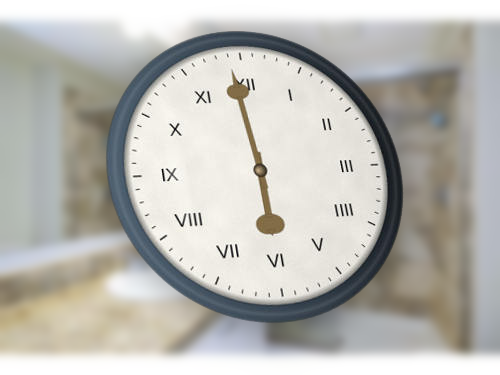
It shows 5:59
